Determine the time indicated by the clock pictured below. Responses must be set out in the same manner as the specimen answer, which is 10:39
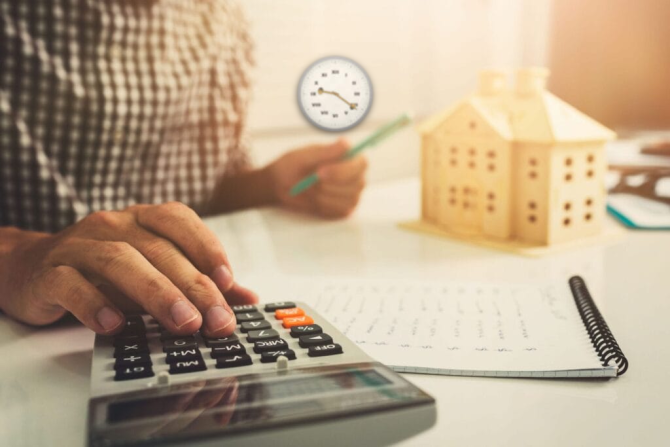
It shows 9:21
